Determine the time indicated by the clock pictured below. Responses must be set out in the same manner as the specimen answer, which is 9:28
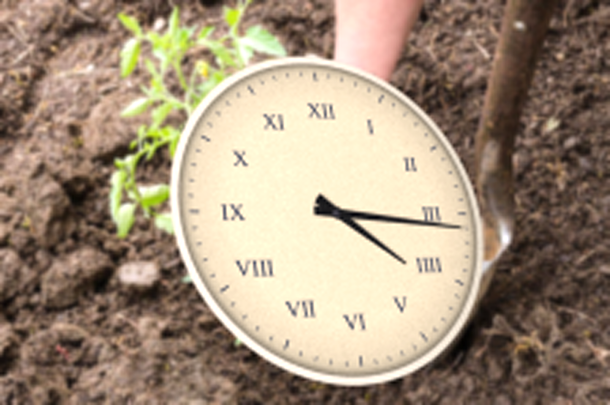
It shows 4:16
